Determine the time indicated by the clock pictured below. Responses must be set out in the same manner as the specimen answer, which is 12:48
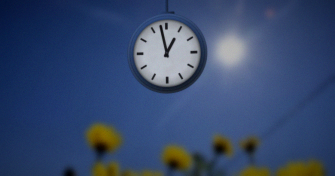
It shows 12:58
